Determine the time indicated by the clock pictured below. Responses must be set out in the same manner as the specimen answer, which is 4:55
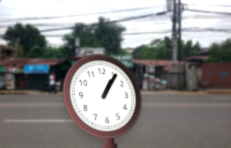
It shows 1:06
